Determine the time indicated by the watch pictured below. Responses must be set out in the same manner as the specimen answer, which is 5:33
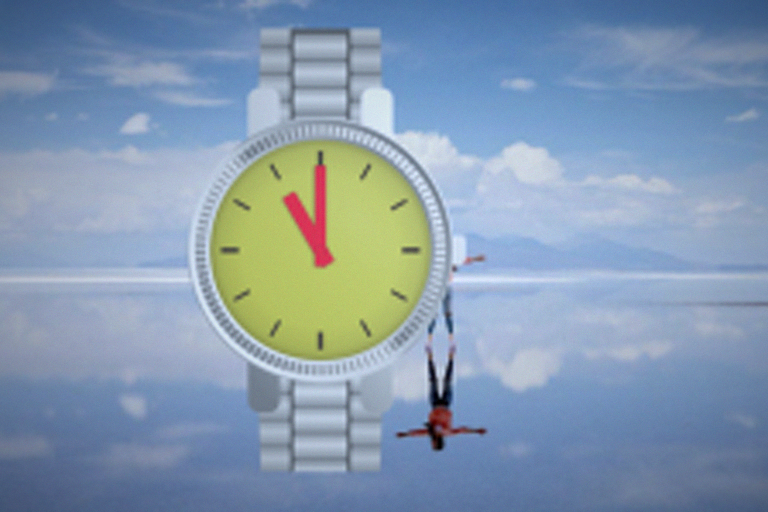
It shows 11:00
